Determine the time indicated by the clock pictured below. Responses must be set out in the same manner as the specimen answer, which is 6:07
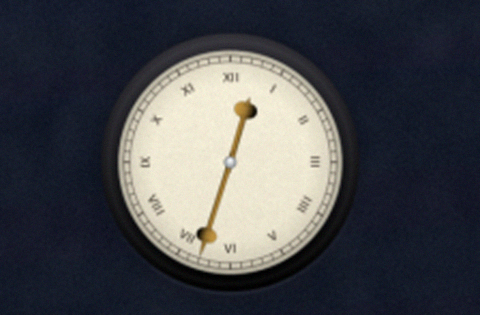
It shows 12:33
